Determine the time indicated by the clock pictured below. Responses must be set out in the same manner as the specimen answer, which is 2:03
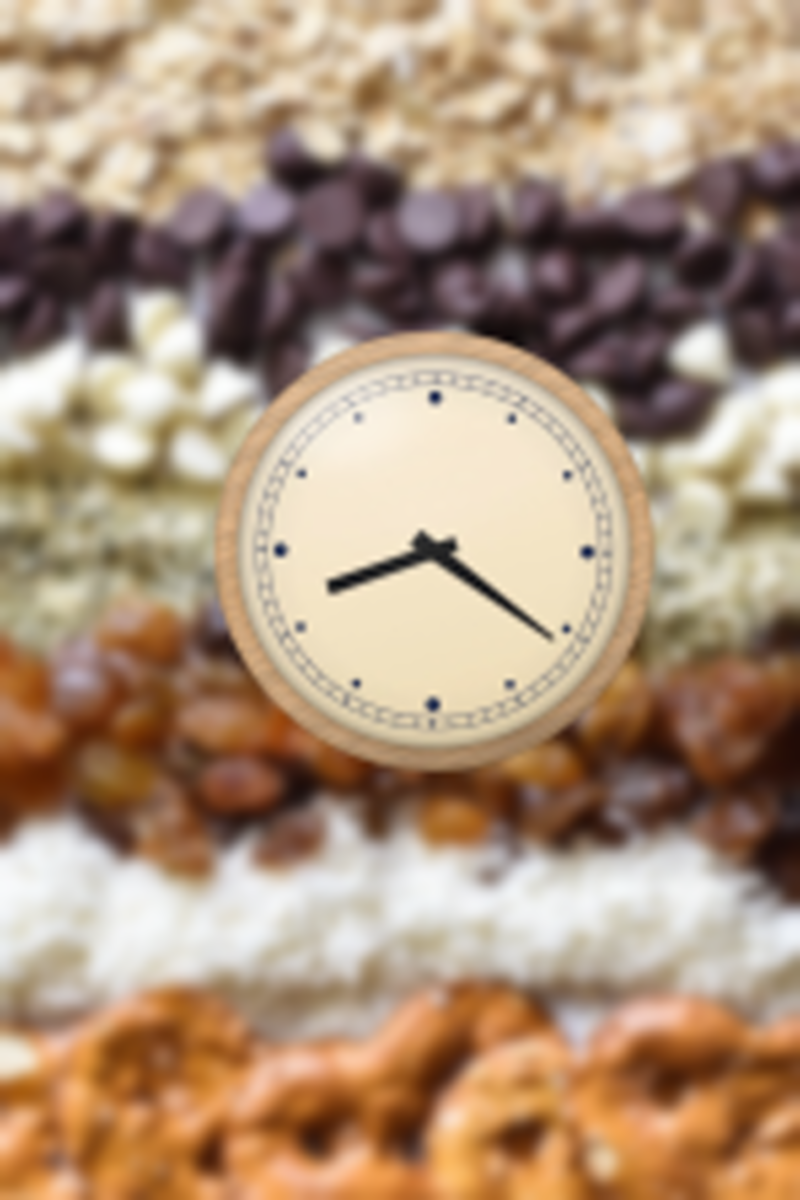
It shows 8:21
